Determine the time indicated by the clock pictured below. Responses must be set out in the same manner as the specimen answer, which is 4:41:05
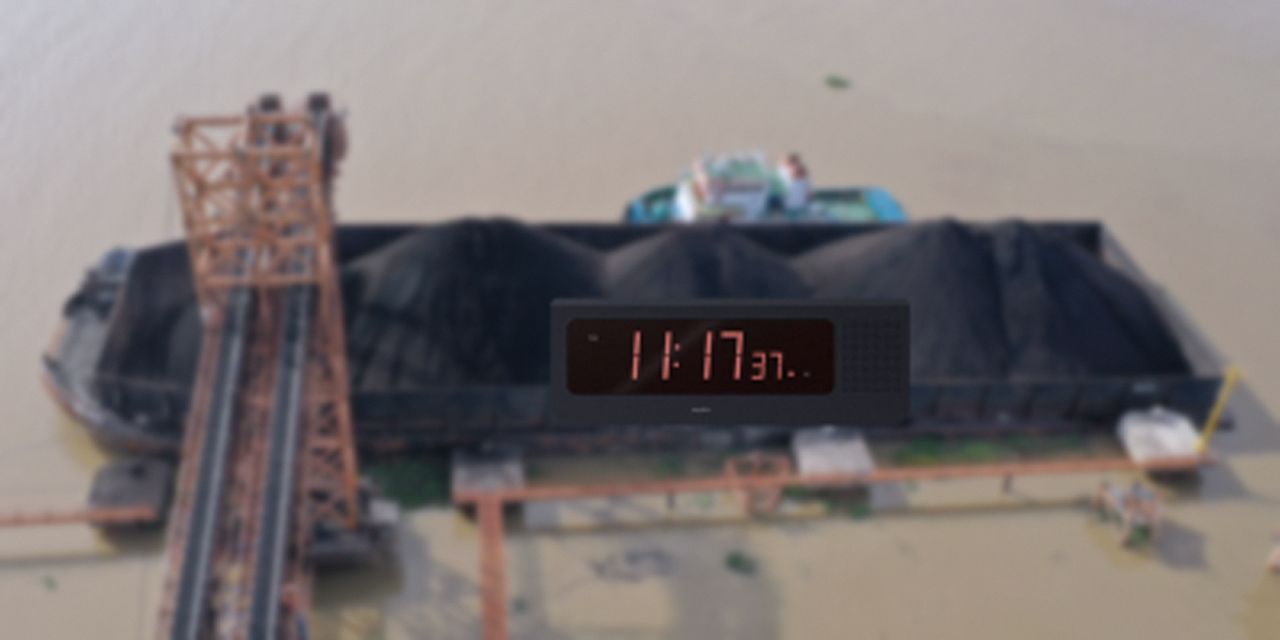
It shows 11:17:37
